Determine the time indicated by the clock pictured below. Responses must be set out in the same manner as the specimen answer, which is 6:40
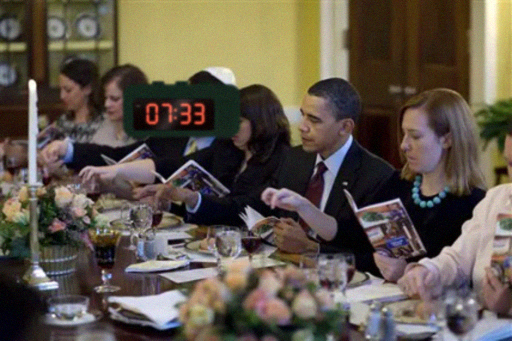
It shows 7:33
